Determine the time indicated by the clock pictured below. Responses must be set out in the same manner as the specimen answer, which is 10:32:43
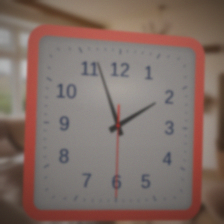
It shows 1:56:30
